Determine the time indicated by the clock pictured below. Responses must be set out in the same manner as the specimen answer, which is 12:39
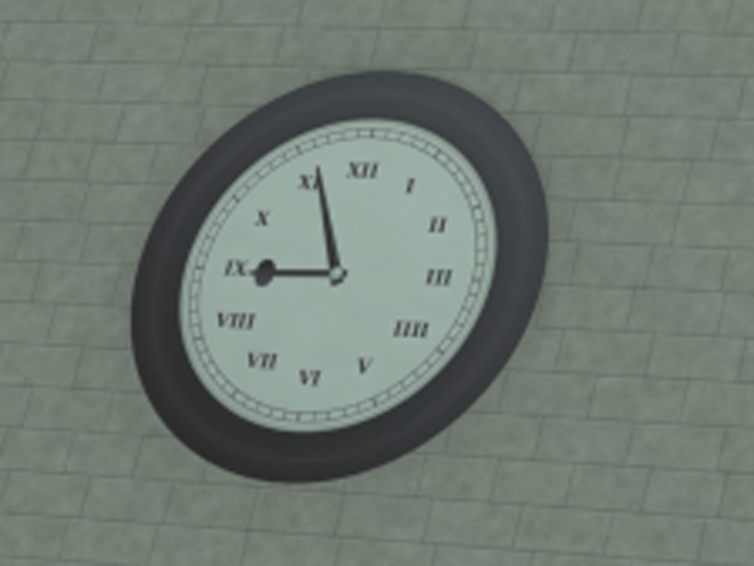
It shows 8:56
